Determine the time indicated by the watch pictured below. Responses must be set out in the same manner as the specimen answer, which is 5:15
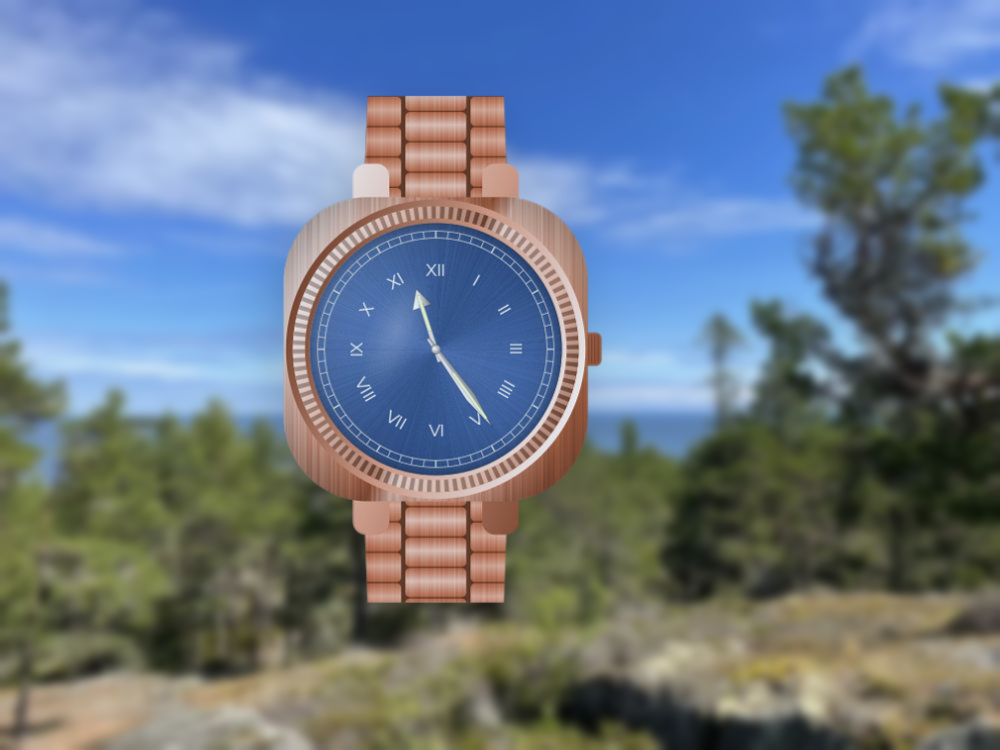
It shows 11:24
